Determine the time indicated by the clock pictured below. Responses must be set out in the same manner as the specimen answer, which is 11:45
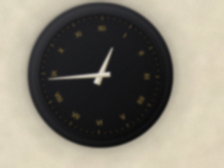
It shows 12:44
